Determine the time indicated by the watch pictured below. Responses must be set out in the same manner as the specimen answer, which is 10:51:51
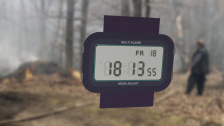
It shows 18:13:55
